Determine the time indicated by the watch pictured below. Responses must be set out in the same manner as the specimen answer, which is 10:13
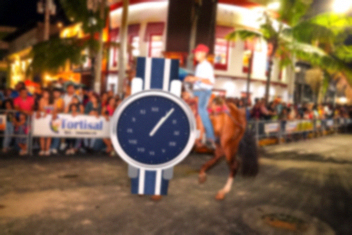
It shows 1:06
